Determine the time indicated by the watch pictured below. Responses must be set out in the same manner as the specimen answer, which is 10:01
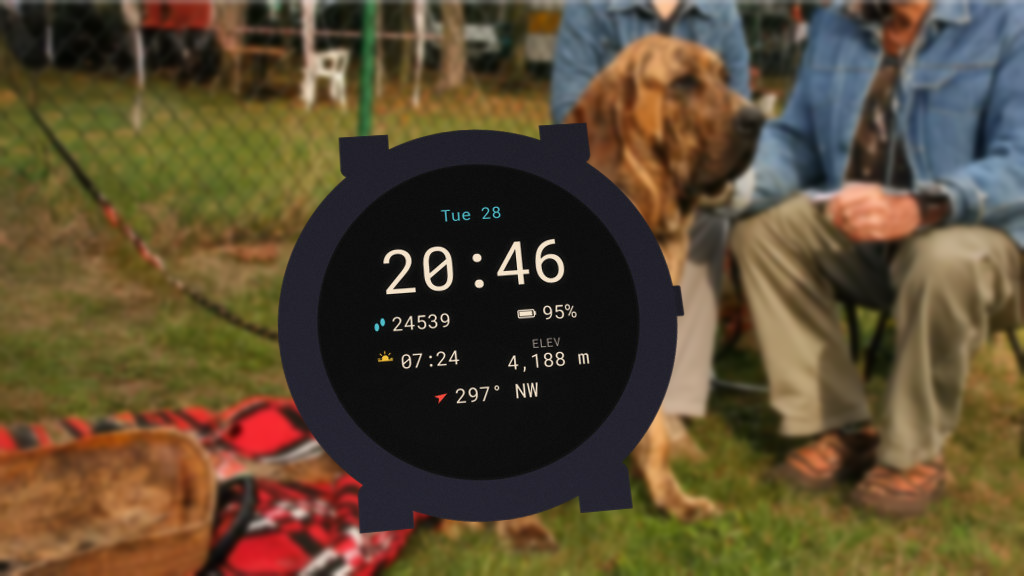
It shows 20:46
